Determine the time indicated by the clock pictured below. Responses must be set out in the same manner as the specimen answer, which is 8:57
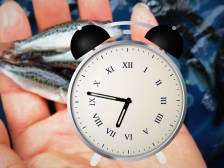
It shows 6:47
